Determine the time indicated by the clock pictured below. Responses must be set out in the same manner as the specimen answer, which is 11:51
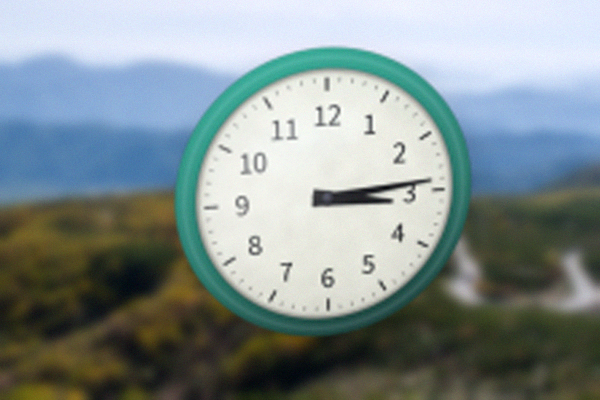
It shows 3:14
